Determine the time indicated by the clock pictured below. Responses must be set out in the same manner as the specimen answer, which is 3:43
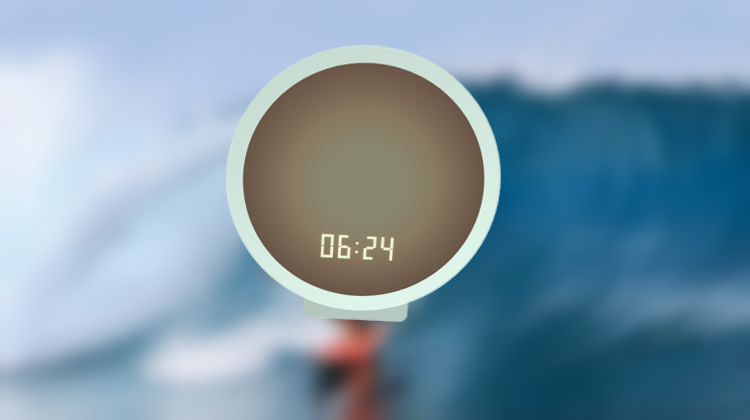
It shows 6:24
